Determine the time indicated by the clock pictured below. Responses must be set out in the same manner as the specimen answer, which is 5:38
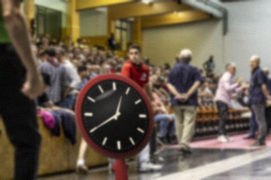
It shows 12:40
